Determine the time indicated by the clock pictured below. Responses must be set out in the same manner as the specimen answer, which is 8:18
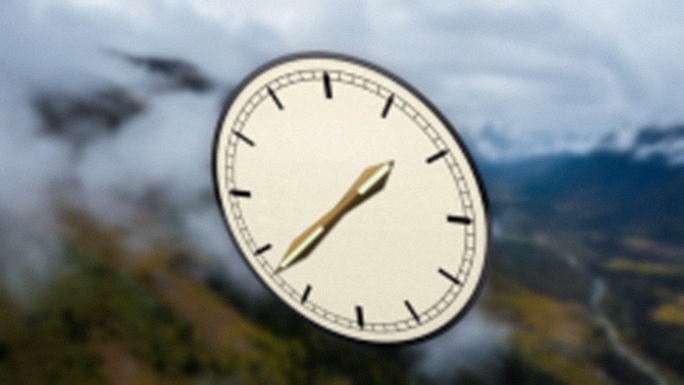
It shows 1:38
